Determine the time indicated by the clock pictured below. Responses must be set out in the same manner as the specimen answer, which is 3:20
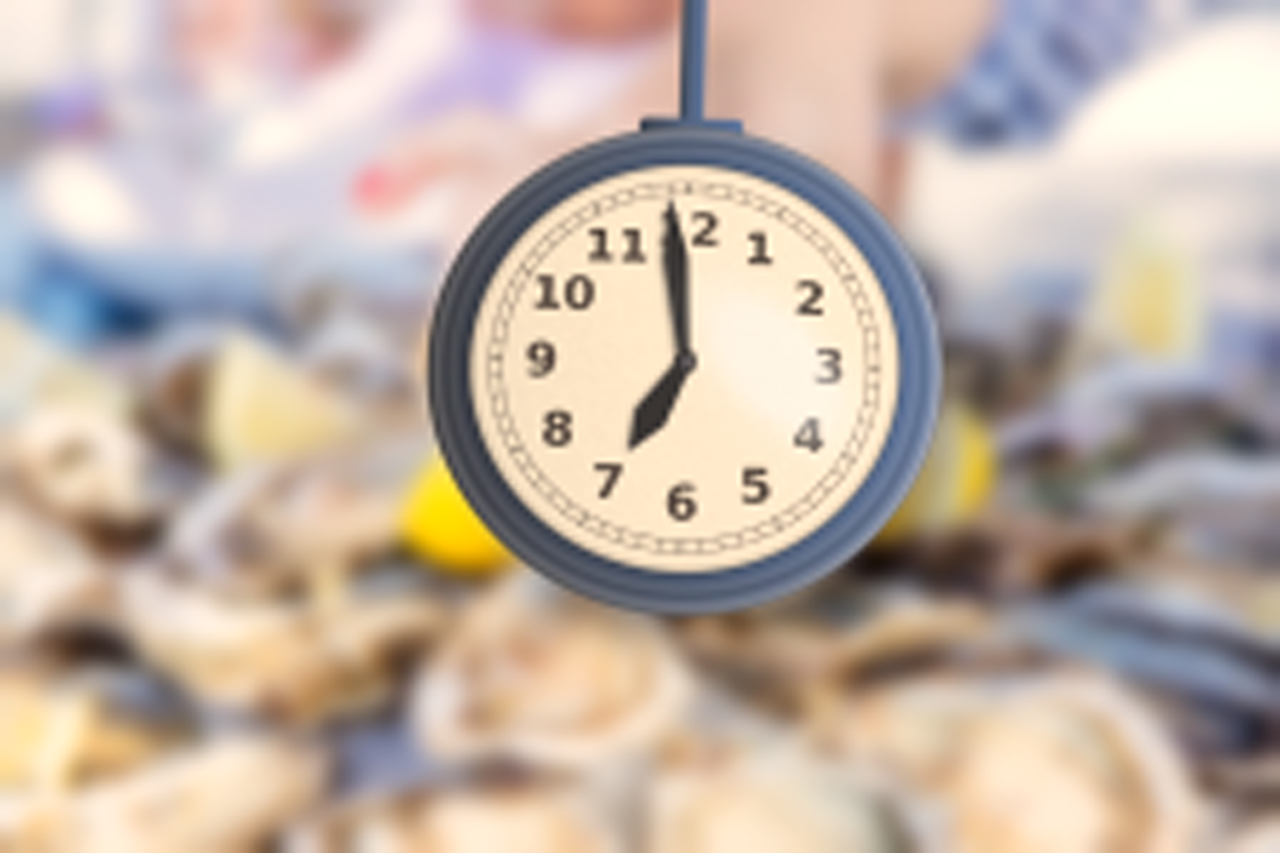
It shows 6:59
